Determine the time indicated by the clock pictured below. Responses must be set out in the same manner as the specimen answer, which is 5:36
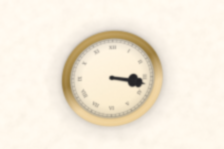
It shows 3:17
